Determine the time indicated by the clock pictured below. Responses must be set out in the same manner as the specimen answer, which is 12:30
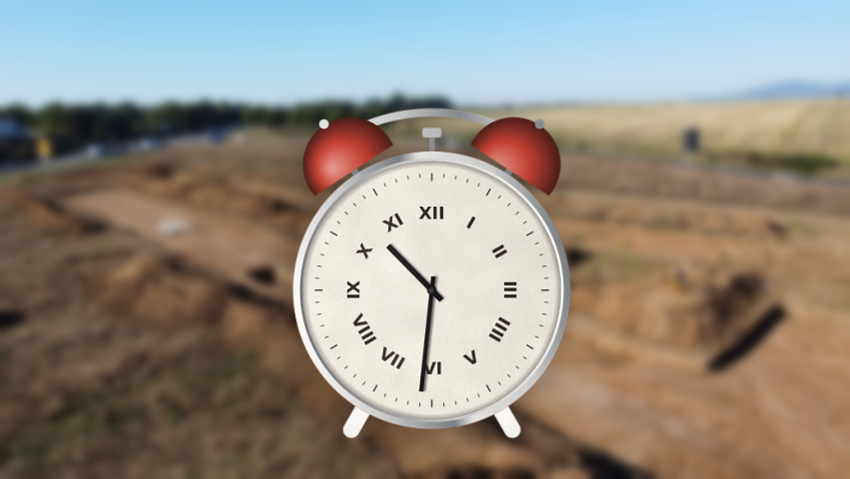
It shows 10:31
